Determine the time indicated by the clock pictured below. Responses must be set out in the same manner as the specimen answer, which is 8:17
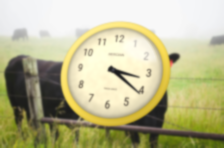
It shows 3:21
